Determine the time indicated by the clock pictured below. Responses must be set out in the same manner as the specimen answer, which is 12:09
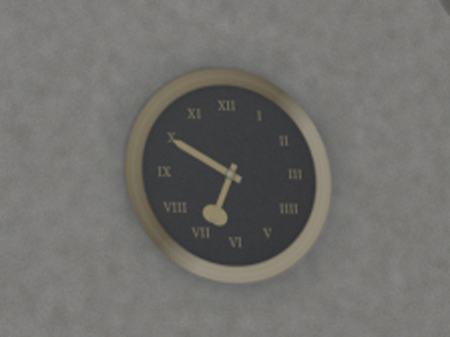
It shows 6:50
